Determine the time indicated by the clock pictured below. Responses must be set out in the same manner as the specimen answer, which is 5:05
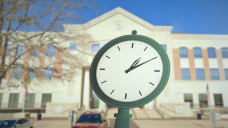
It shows 1:10
